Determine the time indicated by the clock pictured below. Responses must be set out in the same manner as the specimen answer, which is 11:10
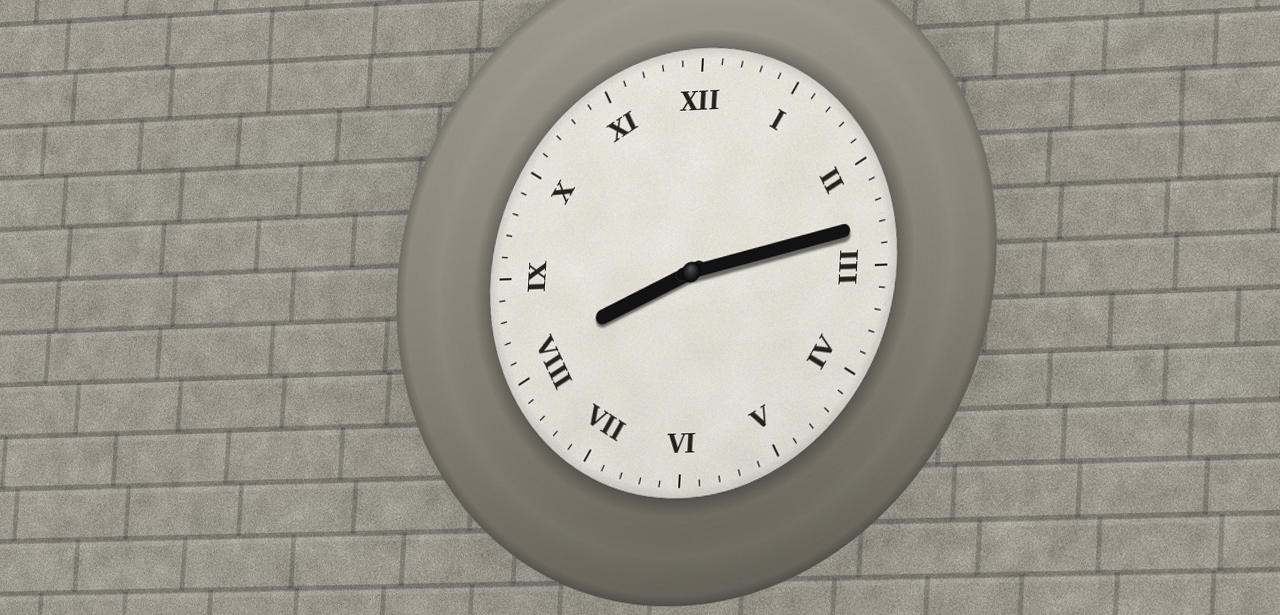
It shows 8:13
